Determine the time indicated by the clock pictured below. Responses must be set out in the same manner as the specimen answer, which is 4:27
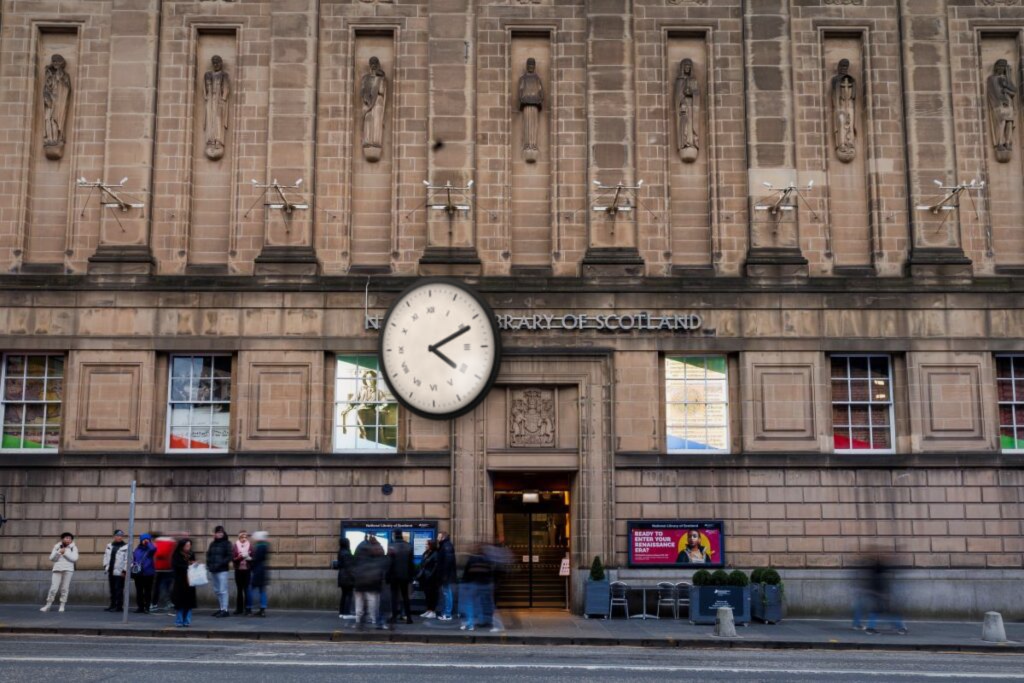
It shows 4:11
